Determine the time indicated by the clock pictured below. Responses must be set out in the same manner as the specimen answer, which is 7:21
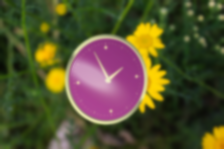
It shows 1:56
